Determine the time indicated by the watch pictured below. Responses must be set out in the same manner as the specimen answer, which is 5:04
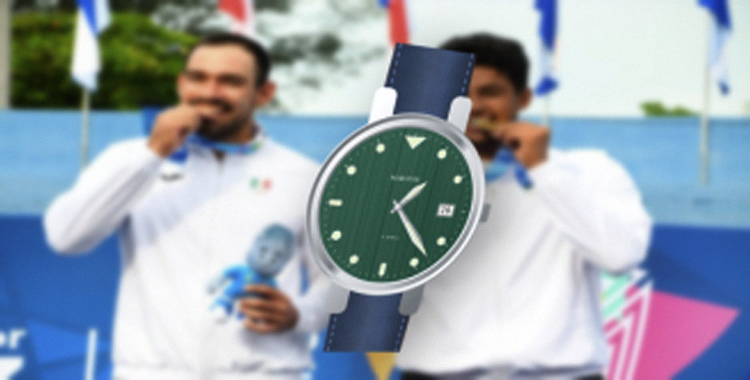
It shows 1:23
